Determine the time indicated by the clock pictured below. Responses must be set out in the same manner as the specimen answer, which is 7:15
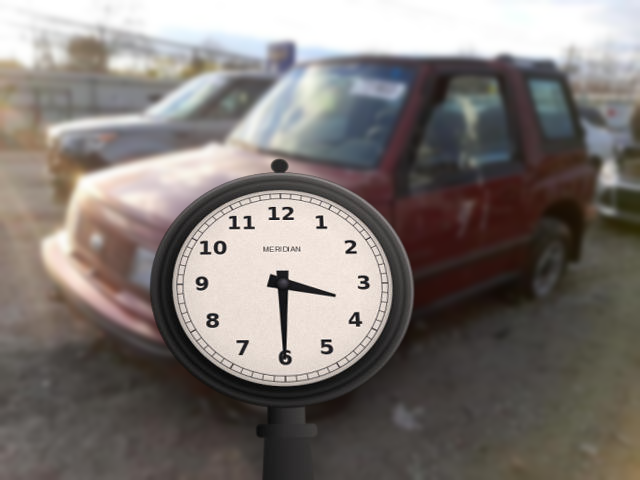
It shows 3:30
